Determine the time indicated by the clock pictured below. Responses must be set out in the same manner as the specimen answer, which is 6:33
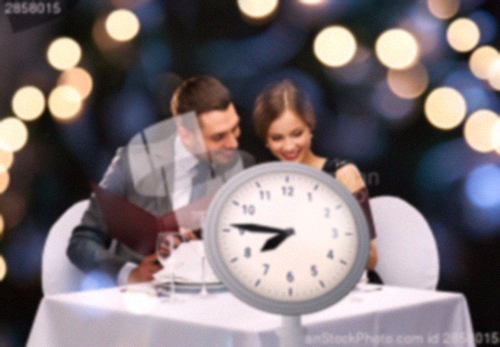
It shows 7:46
